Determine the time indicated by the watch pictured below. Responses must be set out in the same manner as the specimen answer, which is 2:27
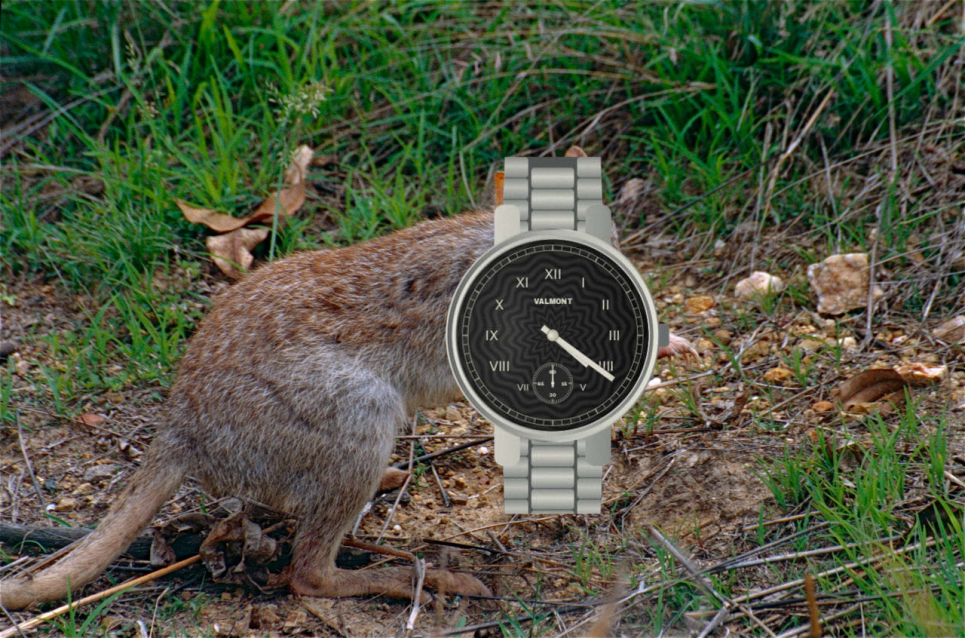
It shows 4:21
